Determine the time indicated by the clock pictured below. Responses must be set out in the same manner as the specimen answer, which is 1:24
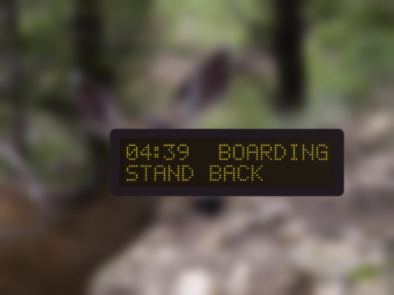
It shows 4:39
